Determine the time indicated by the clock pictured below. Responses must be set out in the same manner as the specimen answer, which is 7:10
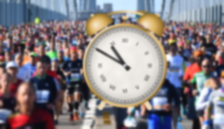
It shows 10:50
